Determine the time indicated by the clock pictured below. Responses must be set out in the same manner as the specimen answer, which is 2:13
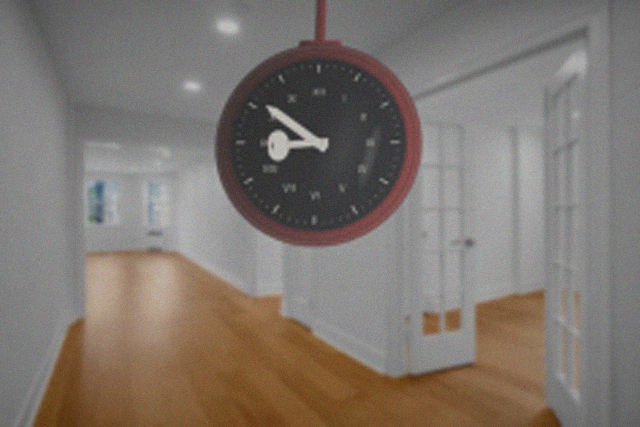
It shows 8:51
